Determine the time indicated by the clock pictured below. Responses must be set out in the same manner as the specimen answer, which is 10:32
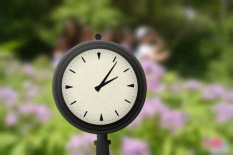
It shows 2:06
